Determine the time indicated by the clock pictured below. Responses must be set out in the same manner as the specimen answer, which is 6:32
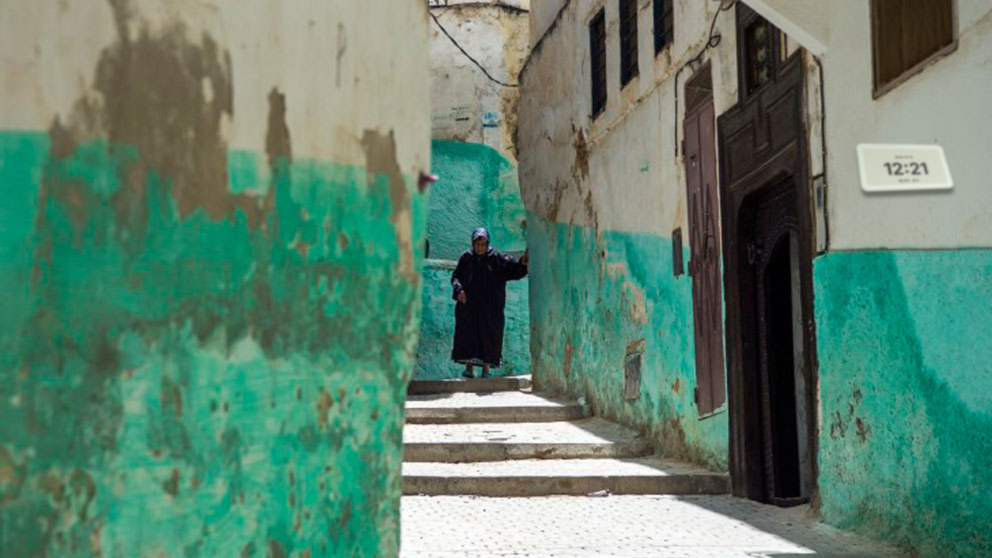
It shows 12:21
